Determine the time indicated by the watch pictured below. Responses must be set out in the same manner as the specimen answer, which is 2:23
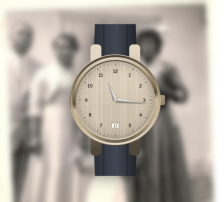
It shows 11:16
